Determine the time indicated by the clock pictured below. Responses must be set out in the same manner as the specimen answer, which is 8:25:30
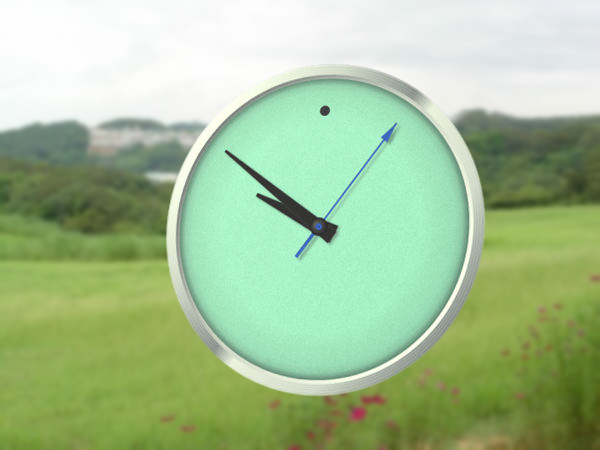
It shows 9:51:06
